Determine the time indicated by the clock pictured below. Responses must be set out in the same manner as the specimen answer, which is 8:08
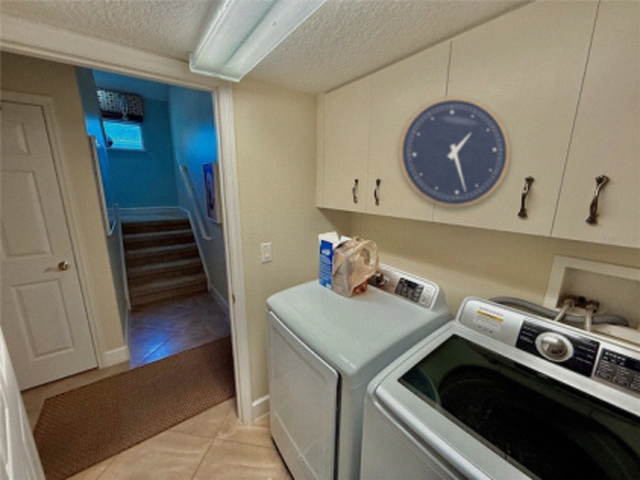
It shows 1:28
